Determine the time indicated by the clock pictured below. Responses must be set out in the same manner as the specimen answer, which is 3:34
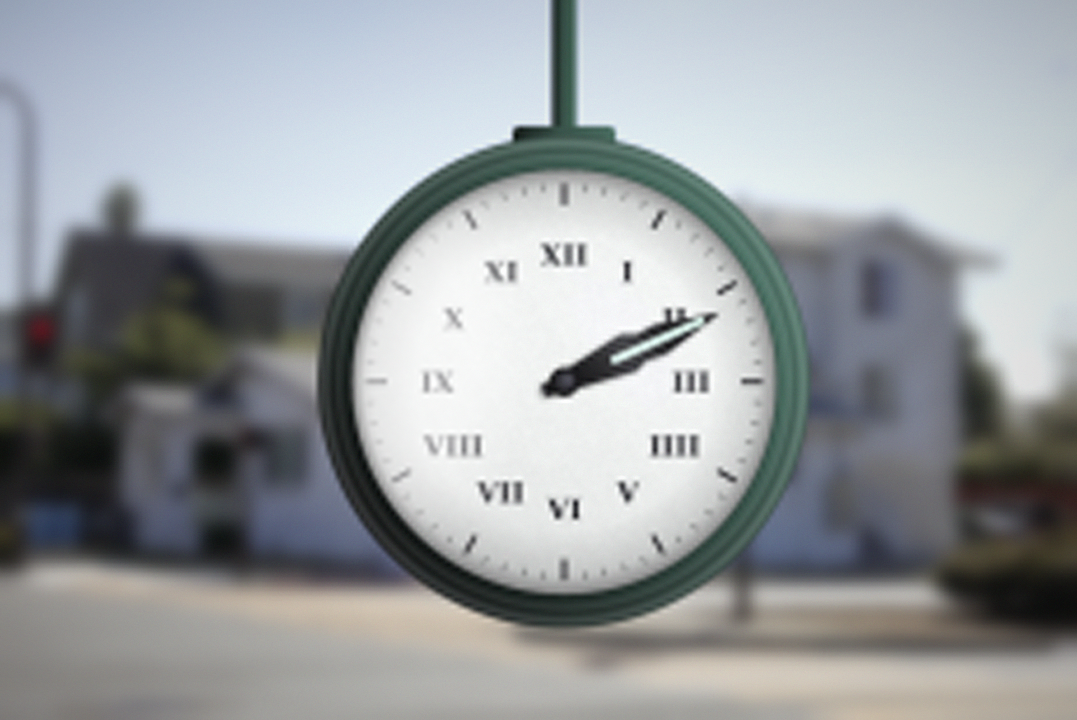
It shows 2:11
